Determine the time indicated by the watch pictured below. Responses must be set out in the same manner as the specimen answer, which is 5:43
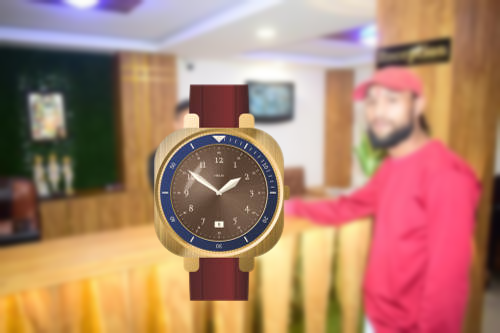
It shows 1:51
